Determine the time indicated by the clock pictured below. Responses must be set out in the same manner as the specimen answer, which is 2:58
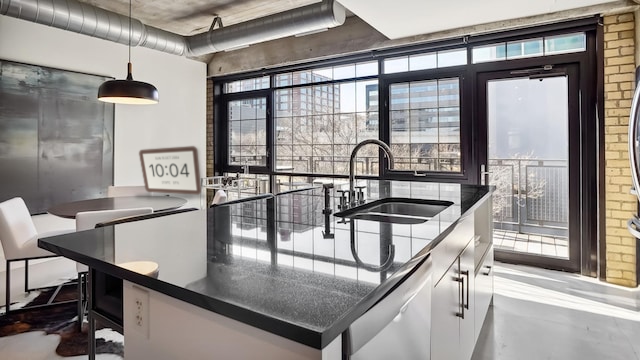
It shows 10:04
